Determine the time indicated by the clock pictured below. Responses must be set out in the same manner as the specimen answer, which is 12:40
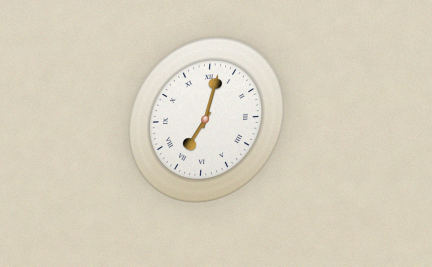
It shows 7:02
